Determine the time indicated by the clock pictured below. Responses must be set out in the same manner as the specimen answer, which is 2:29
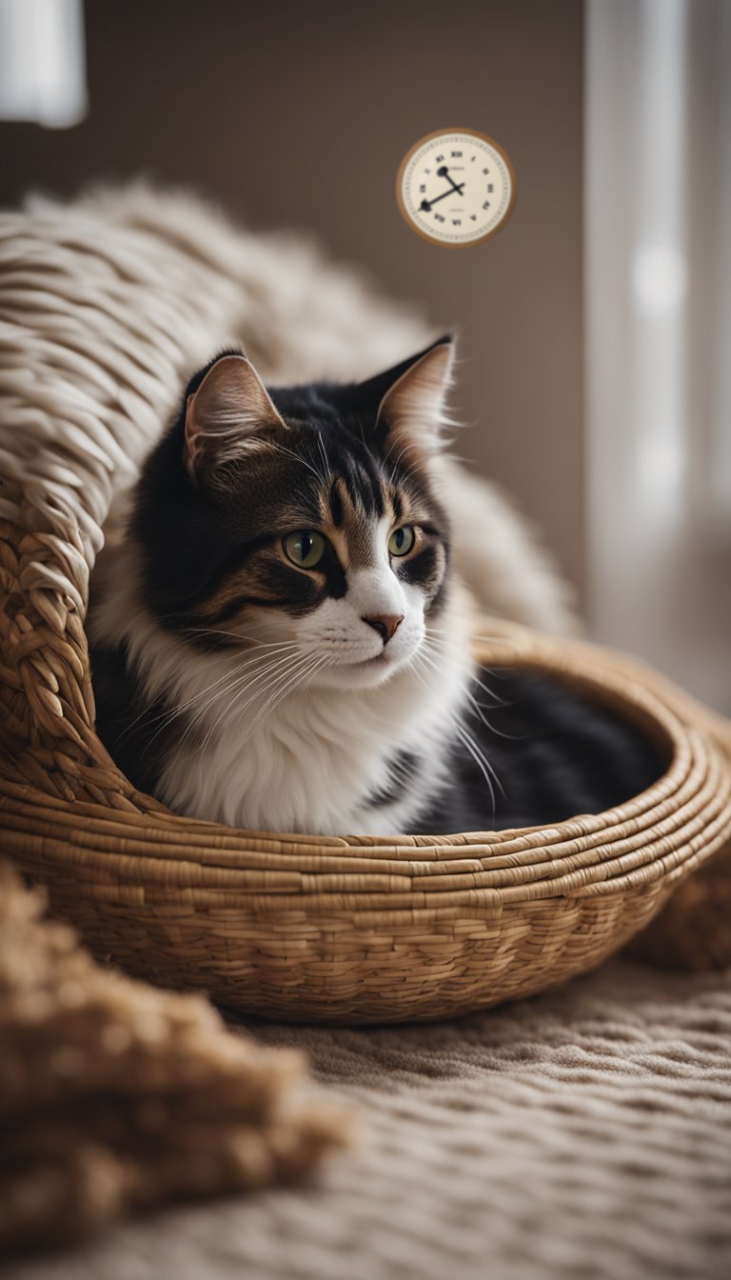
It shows 10:40
